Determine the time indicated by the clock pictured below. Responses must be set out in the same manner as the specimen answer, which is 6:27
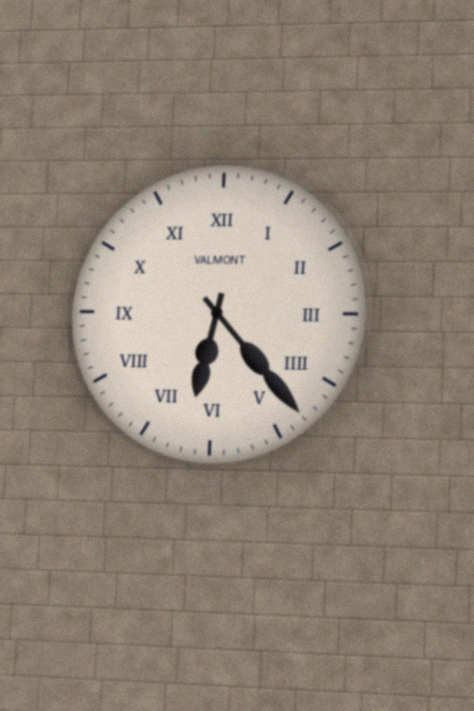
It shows 6:23
